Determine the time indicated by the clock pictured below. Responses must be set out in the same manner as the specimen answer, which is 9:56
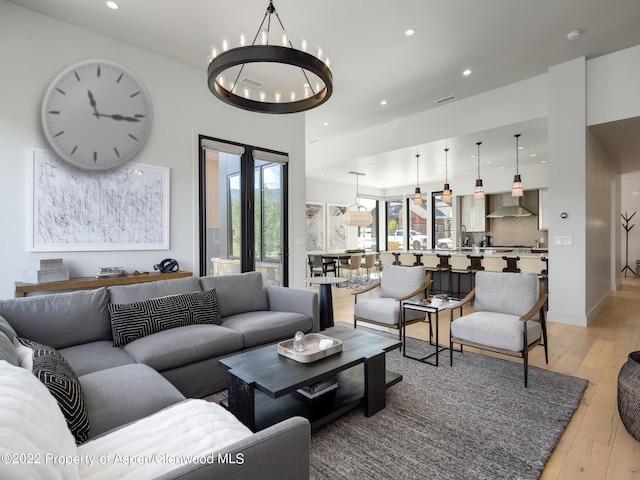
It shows 11:16
